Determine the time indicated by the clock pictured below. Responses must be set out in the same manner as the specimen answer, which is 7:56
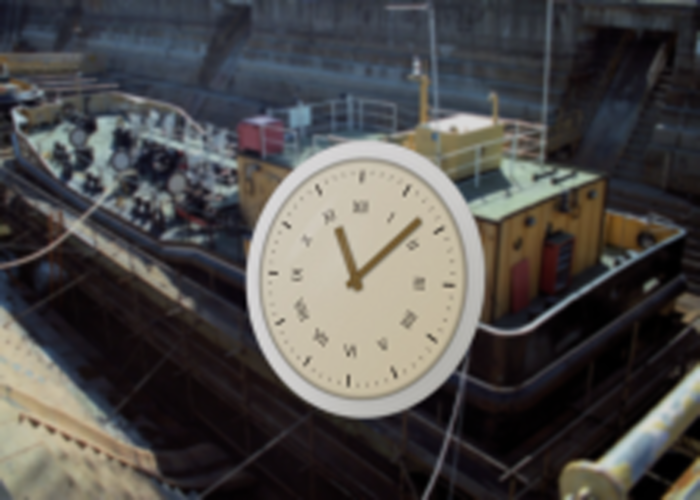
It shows 11:08
